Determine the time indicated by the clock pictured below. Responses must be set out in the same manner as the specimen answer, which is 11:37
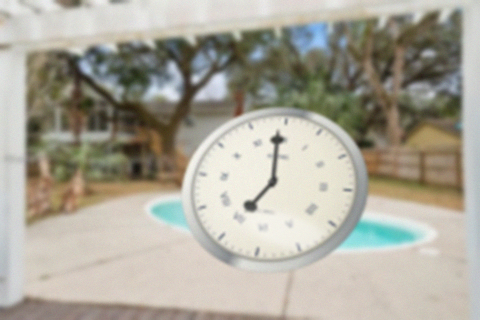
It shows 6:59
